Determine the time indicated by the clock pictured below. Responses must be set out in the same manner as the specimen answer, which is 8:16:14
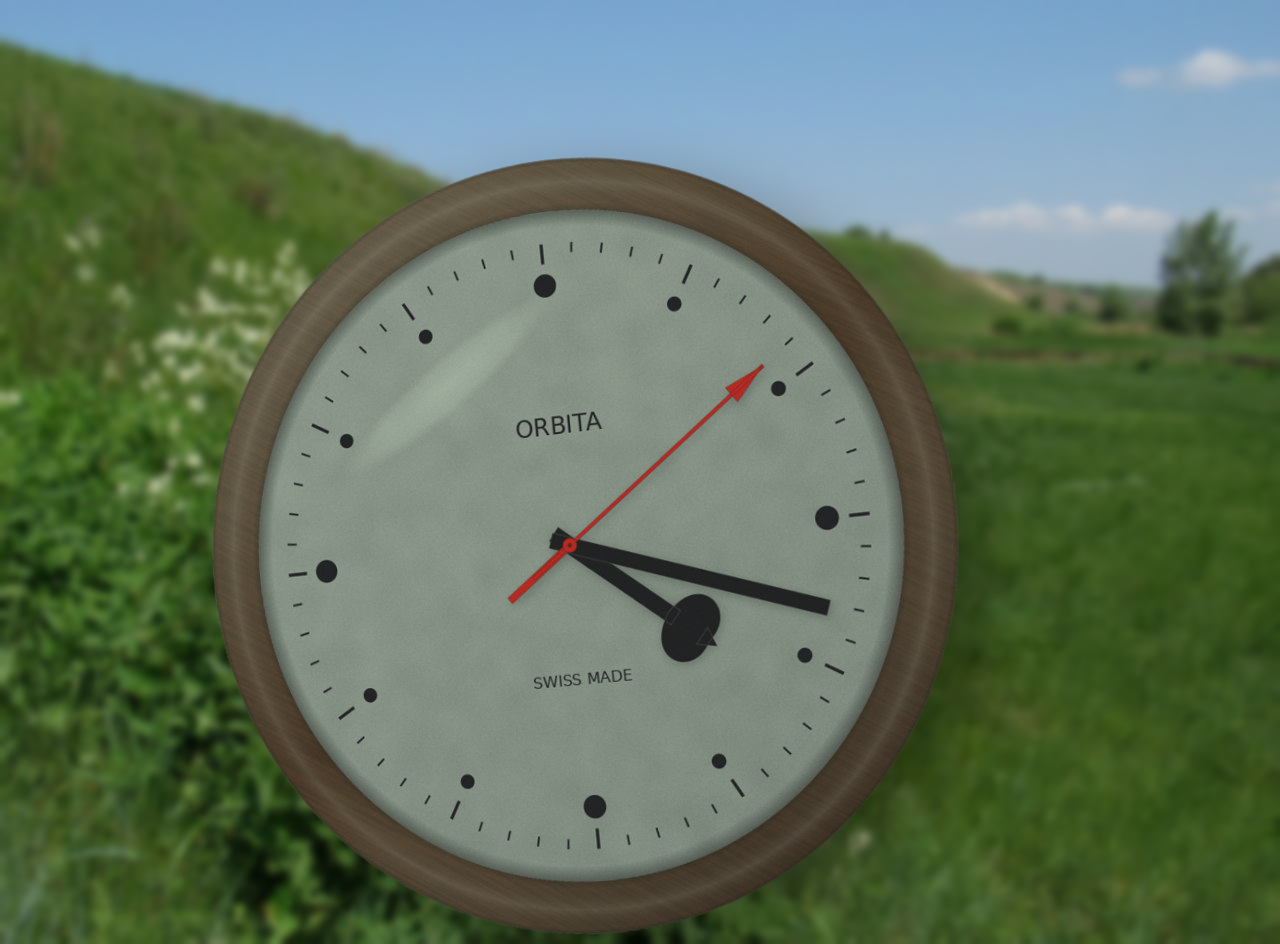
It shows 4:18:09
